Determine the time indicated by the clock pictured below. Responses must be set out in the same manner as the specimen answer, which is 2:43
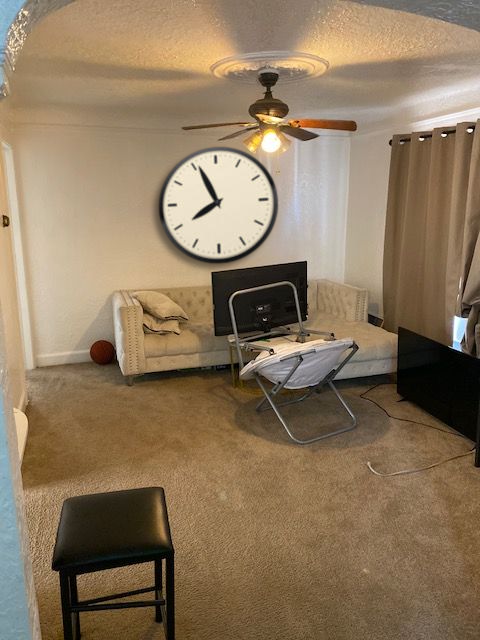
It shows 7:56
